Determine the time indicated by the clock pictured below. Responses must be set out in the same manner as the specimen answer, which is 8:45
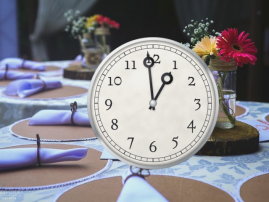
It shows 12:59
